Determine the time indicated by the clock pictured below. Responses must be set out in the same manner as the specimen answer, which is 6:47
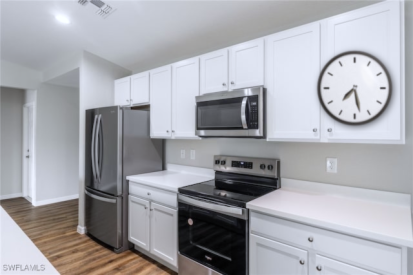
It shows 7:28
